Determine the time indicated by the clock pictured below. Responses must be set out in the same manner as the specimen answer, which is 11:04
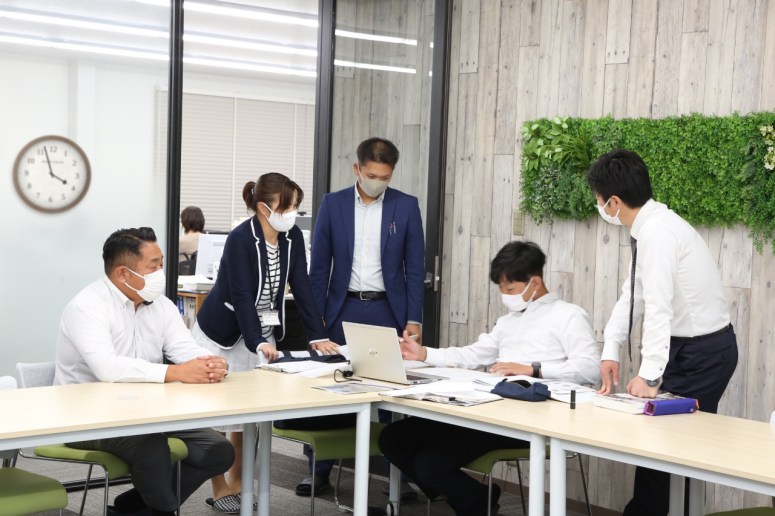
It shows 3:57
